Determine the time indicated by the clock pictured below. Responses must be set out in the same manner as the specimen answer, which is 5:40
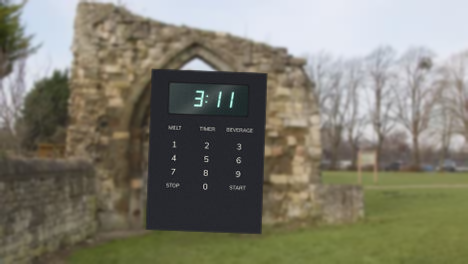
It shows 3:11
